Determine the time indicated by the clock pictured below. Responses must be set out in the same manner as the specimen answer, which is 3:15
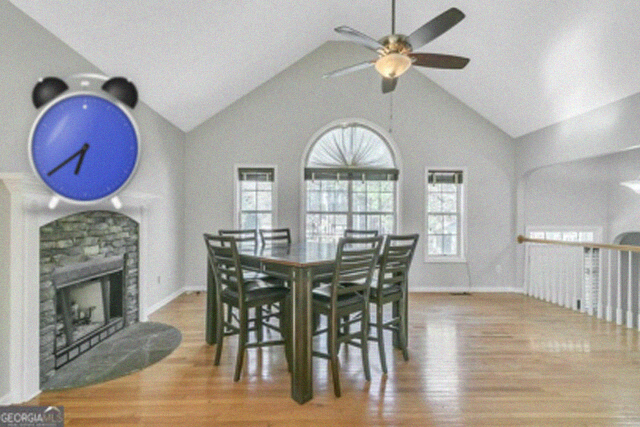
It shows 6:39
